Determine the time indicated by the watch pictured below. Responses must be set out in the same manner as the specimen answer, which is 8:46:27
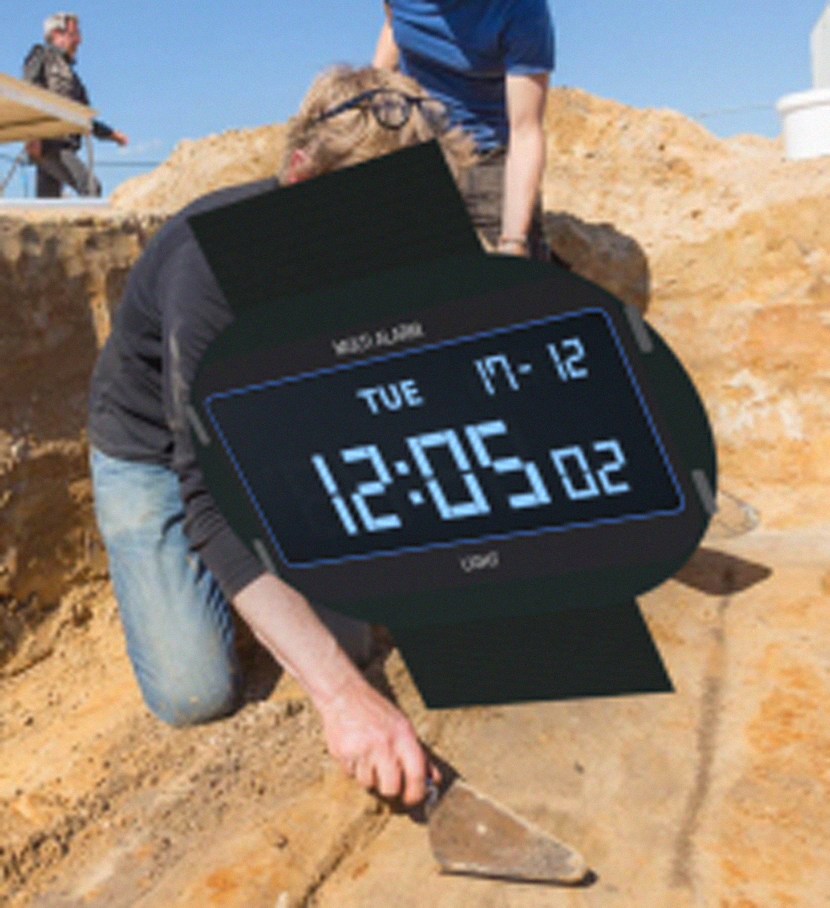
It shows 12:05:02
